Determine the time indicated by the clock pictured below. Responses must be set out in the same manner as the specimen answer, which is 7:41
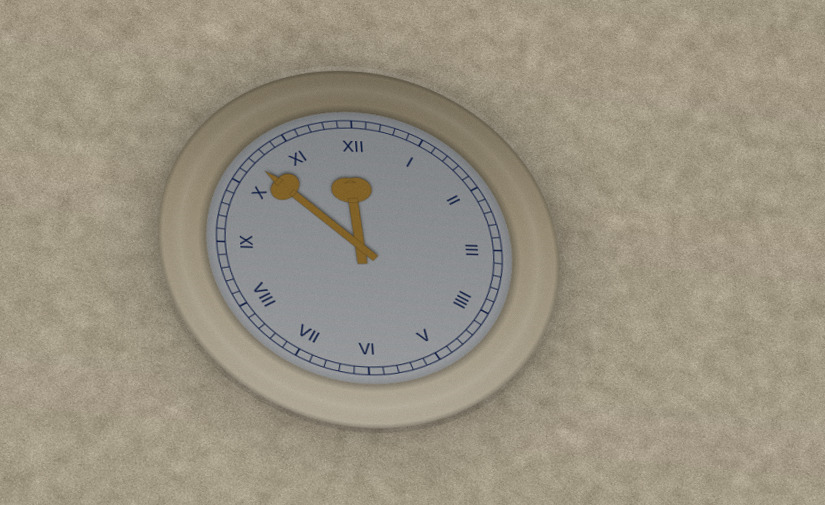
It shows 11:52
